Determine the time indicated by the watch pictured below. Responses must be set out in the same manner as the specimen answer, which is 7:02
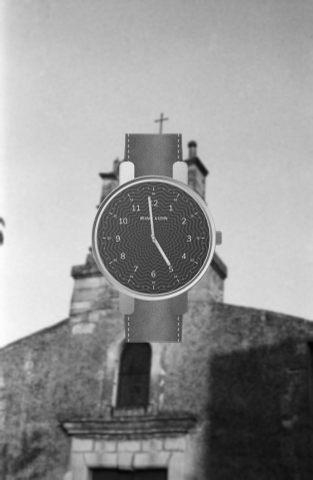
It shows 4:59
